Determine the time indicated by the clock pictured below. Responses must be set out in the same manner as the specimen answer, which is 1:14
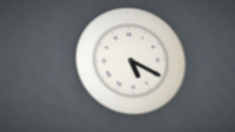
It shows 5:20
